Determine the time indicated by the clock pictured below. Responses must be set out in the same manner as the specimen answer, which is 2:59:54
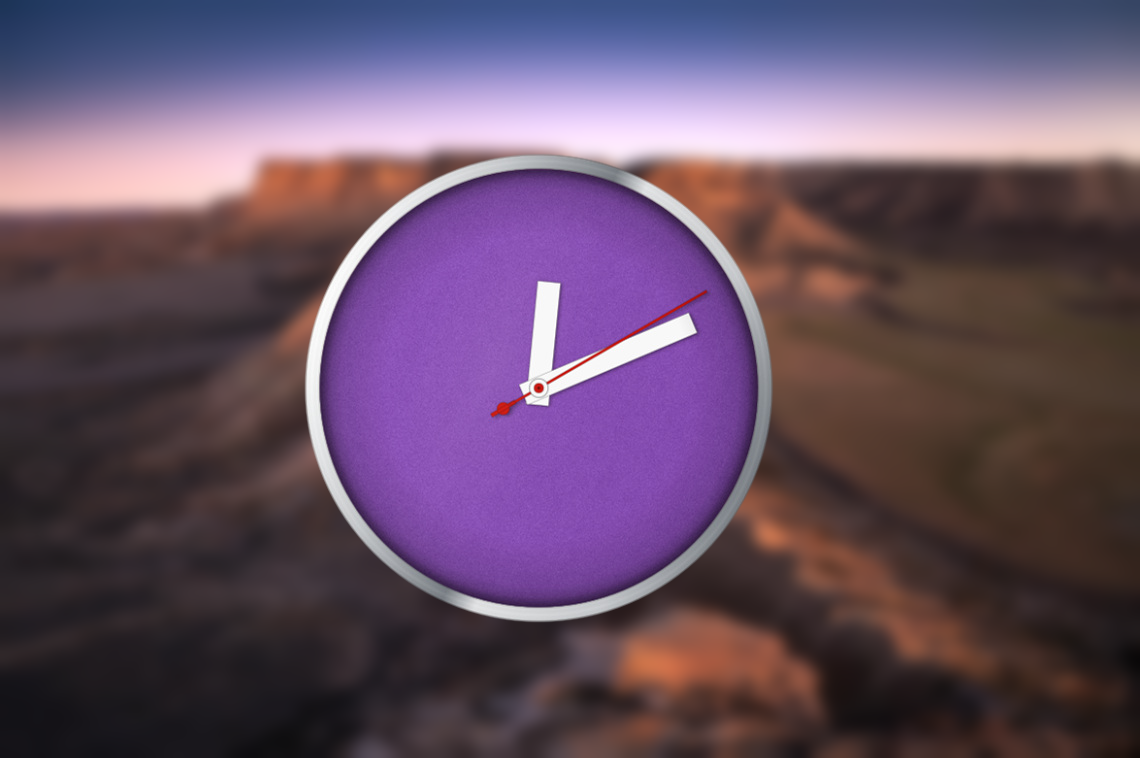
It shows 12:11:10
